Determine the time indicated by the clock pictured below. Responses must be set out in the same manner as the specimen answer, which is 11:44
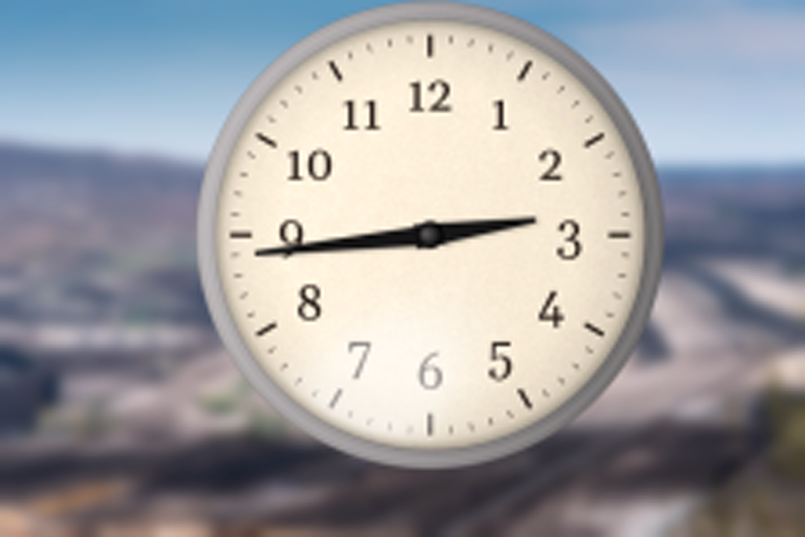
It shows 2:44
